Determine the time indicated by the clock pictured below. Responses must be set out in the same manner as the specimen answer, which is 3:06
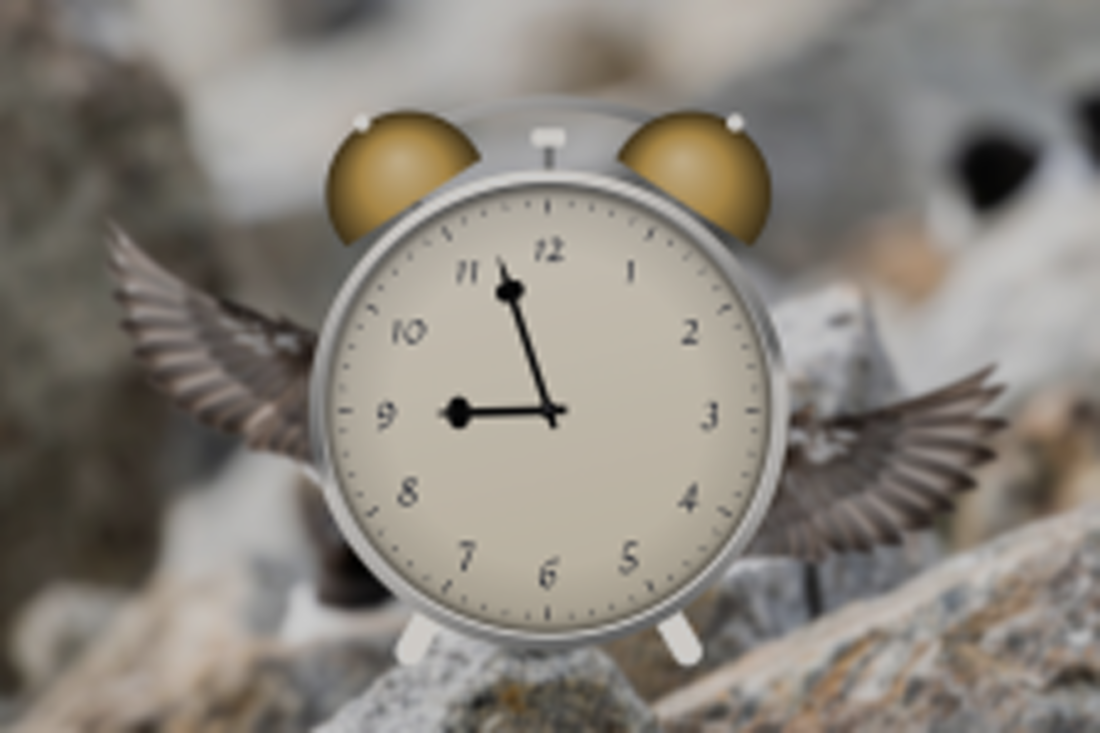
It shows 8:57
